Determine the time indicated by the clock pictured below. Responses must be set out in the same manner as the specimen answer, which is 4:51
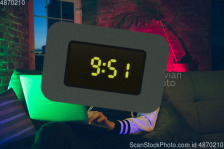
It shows 9:51
